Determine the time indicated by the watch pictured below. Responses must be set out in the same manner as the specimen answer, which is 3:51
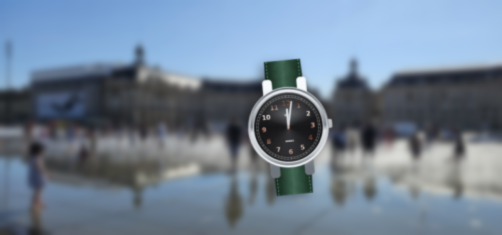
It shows 12:02
